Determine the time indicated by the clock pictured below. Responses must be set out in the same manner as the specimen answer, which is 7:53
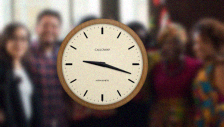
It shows 9:18
